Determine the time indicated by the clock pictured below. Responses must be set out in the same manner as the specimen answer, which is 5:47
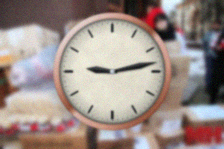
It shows 9:13
